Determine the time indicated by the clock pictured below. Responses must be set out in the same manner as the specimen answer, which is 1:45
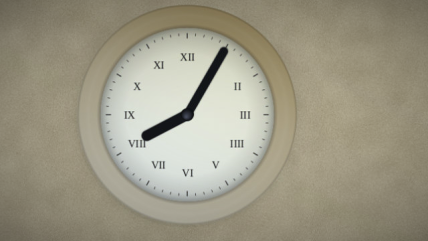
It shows 8:05
